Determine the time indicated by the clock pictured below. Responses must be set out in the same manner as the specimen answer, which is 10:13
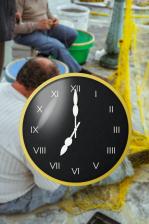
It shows 7:00
